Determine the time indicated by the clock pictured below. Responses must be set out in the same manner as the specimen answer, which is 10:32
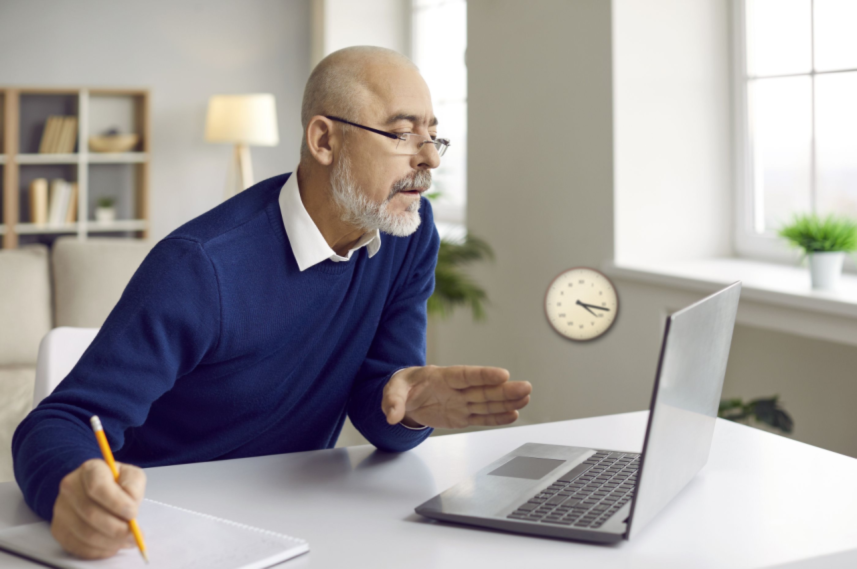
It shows 4:17
